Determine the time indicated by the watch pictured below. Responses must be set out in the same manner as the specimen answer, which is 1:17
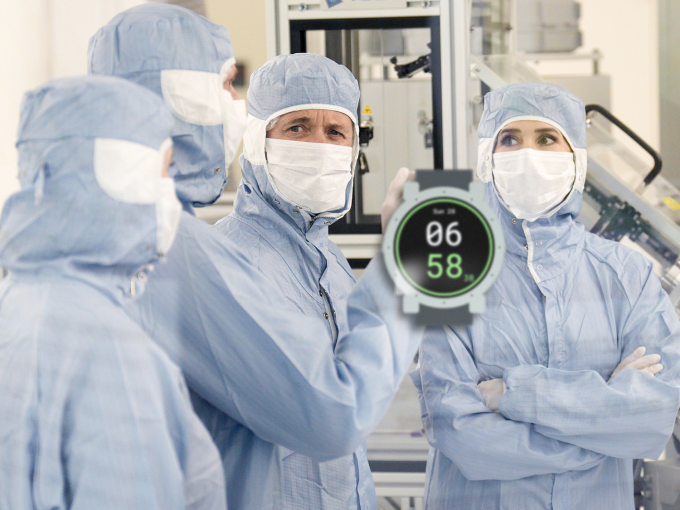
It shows 6:58
